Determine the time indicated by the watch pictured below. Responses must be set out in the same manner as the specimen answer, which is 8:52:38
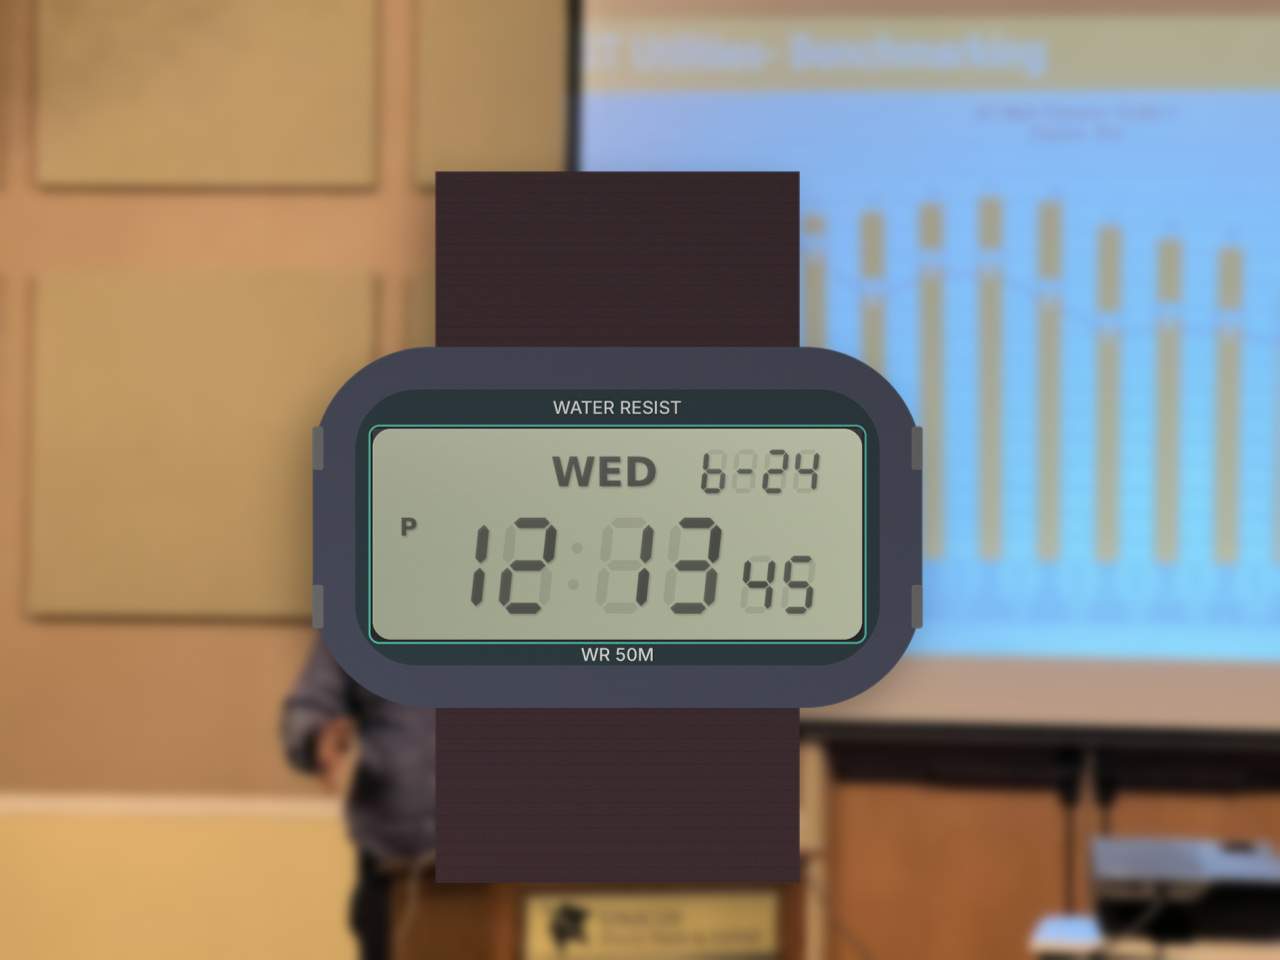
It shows 12:13:45
